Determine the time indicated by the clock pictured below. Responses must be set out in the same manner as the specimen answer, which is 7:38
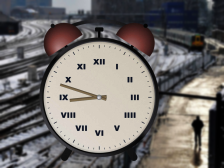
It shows 8:48
